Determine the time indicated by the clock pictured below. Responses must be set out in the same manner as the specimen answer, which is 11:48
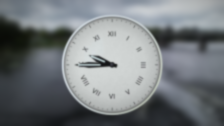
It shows 9:45
